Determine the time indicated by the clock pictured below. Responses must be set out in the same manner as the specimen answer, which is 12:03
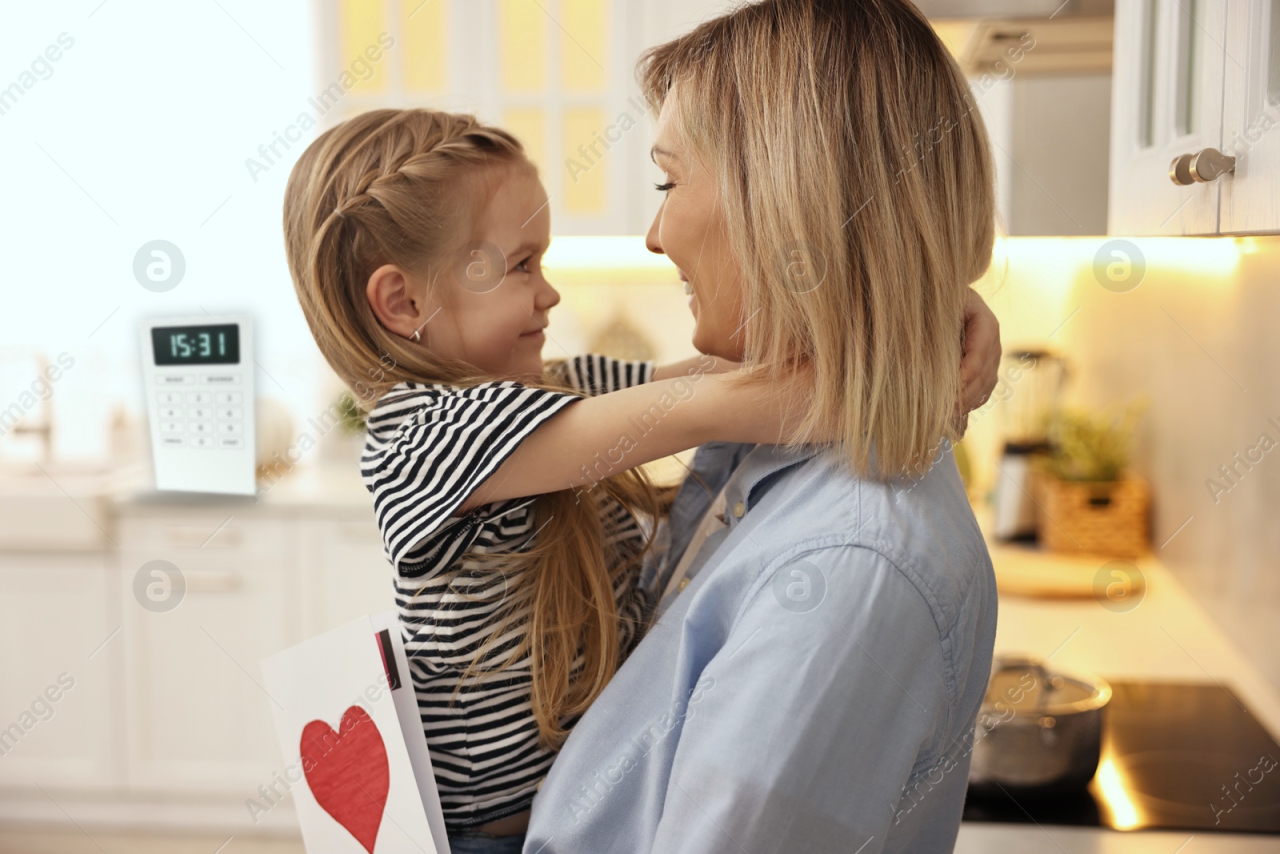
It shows 15:31
